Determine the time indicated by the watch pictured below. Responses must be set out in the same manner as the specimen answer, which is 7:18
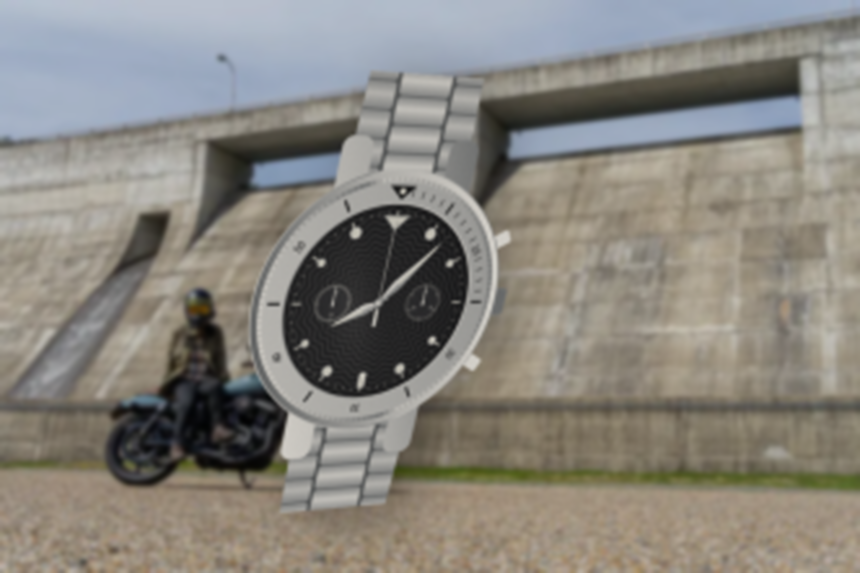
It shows 8:07
